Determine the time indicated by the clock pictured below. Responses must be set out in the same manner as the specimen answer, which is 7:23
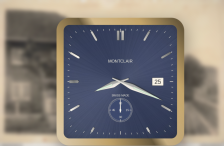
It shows 8:19
